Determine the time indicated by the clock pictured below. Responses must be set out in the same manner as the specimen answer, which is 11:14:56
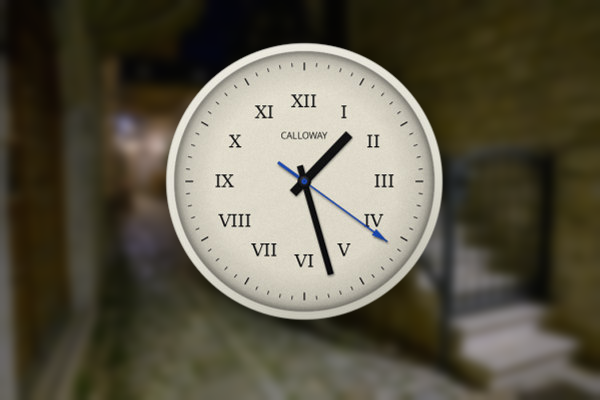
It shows 1:27:21
